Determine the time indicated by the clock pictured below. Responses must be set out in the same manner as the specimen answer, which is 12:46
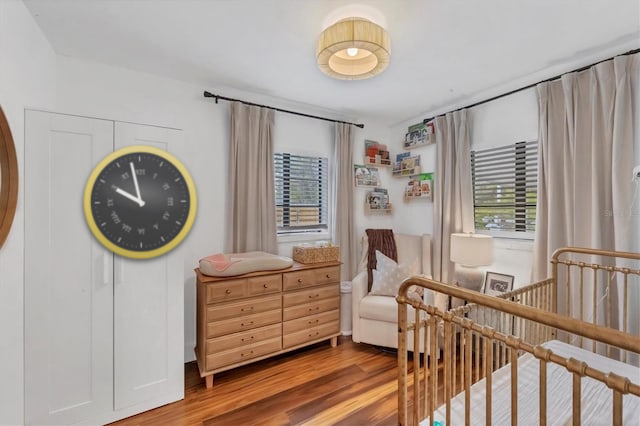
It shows 9:58
